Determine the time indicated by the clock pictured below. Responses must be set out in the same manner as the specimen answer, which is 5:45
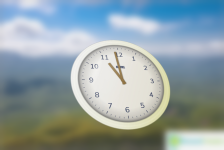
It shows 10:59
